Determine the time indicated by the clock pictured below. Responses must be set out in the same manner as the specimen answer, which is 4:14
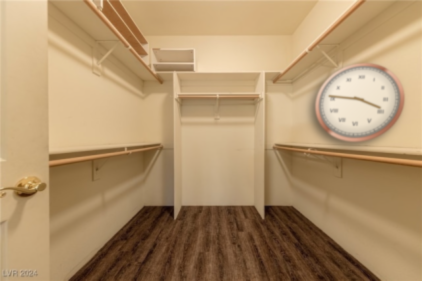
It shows 3:46
